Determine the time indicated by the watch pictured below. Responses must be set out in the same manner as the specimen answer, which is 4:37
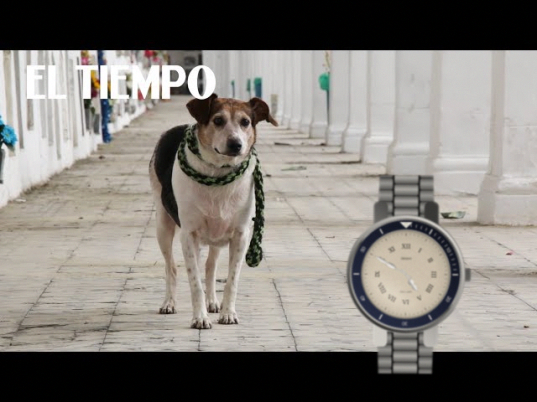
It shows 4:50
